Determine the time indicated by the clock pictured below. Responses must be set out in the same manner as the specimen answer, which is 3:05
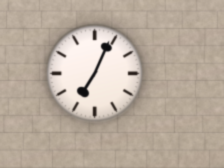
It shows 7:04
